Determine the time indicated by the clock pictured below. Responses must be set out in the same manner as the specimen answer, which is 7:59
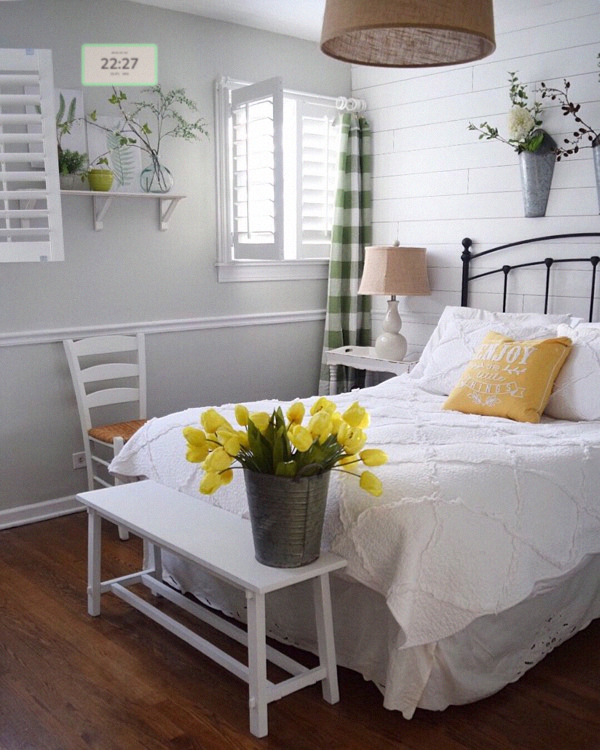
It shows 22:27
